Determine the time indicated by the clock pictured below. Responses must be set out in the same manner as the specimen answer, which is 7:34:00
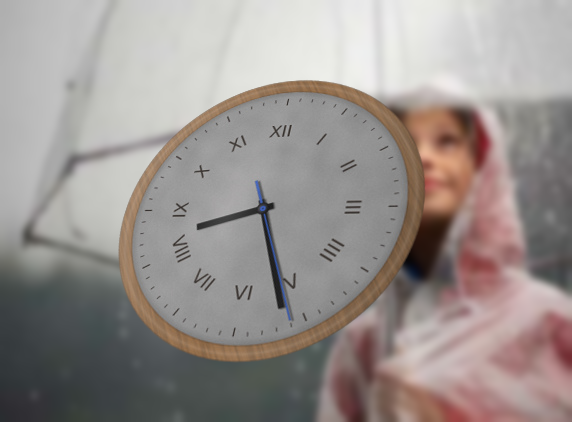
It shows 8:26:26
